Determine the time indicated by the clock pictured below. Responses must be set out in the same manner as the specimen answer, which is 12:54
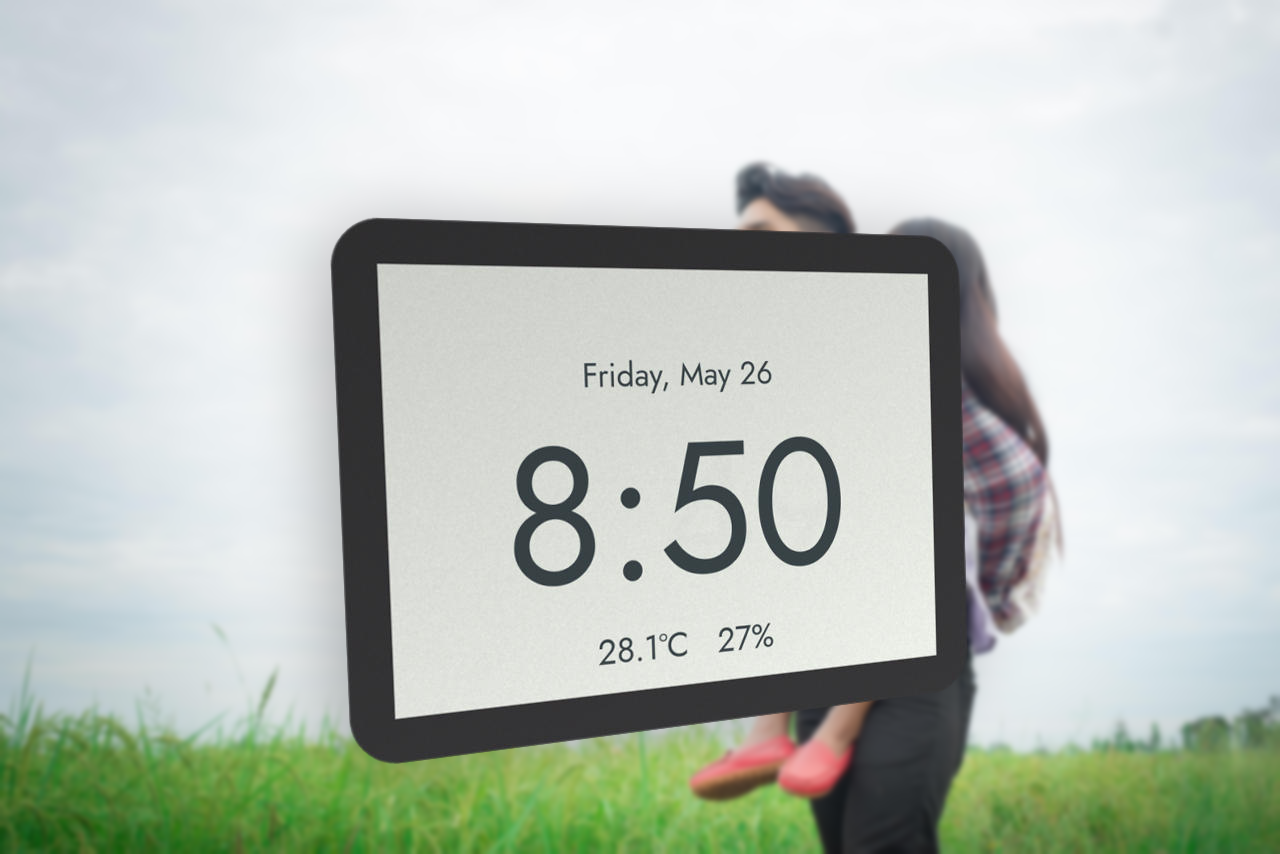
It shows 8:50
